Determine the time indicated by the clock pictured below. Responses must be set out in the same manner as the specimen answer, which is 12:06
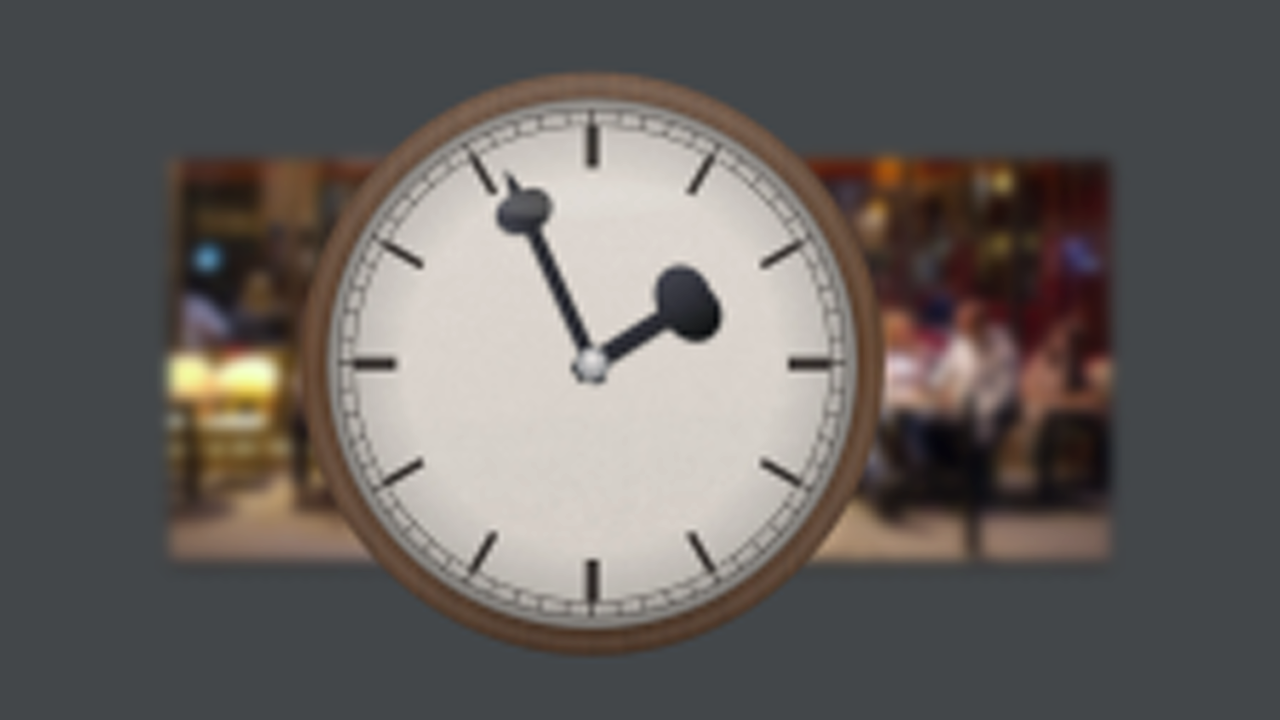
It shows 1:56
